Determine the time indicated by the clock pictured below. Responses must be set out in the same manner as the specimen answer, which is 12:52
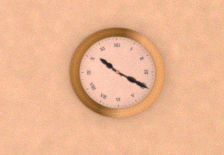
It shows 10:20
